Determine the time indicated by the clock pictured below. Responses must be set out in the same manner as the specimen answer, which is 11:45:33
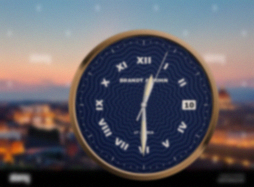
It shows 12:30:04
